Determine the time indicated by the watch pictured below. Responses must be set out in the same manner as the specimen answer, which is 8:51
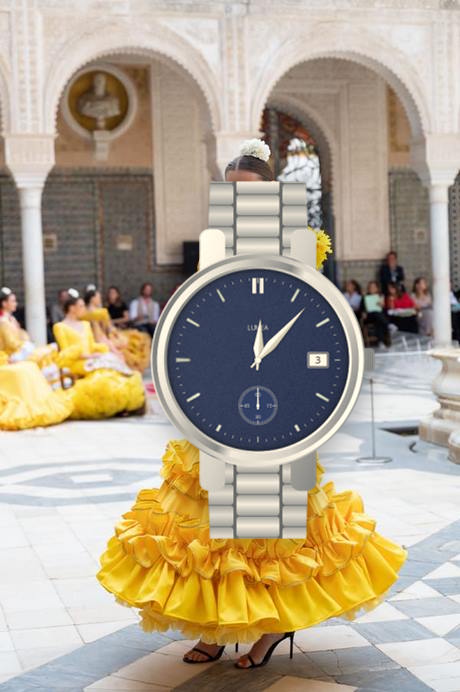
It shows 12:07
